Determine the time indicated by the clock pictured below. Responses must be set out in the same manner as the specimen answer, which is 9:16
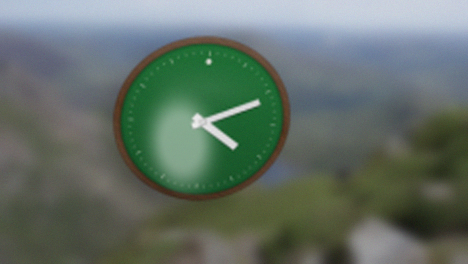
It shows 4:11
